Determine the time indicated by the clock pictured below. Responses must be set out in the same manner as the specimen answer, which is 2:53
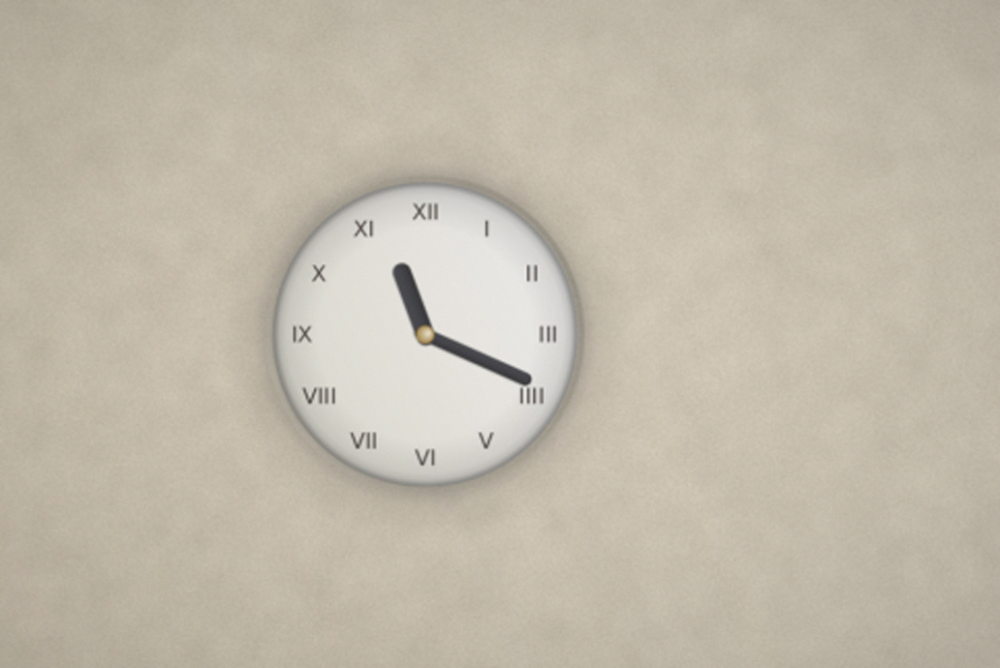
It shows 11:19
